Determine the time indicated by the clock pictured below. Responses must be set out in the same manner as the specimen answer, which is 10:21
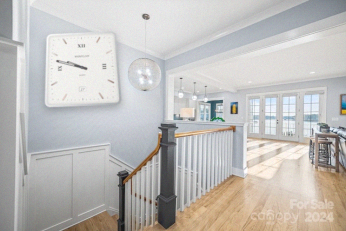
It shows 9:48
